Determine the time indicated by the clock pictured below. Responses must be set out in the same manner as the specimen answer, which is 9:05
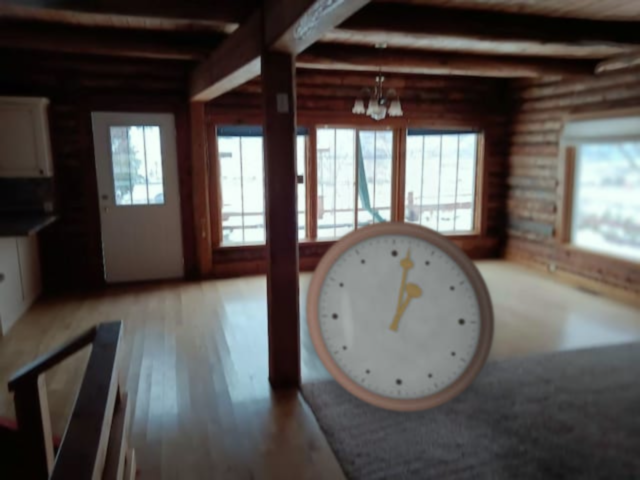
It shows 1:02
